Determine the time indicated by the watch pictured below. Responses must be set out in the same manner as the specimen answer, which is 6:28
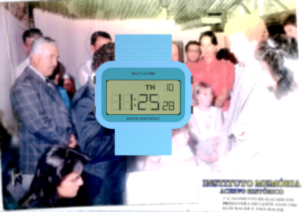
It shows 11:25
